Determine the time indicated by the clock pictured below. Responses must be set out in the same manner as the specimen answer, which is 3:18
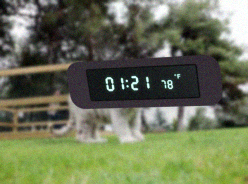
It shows 1:21
